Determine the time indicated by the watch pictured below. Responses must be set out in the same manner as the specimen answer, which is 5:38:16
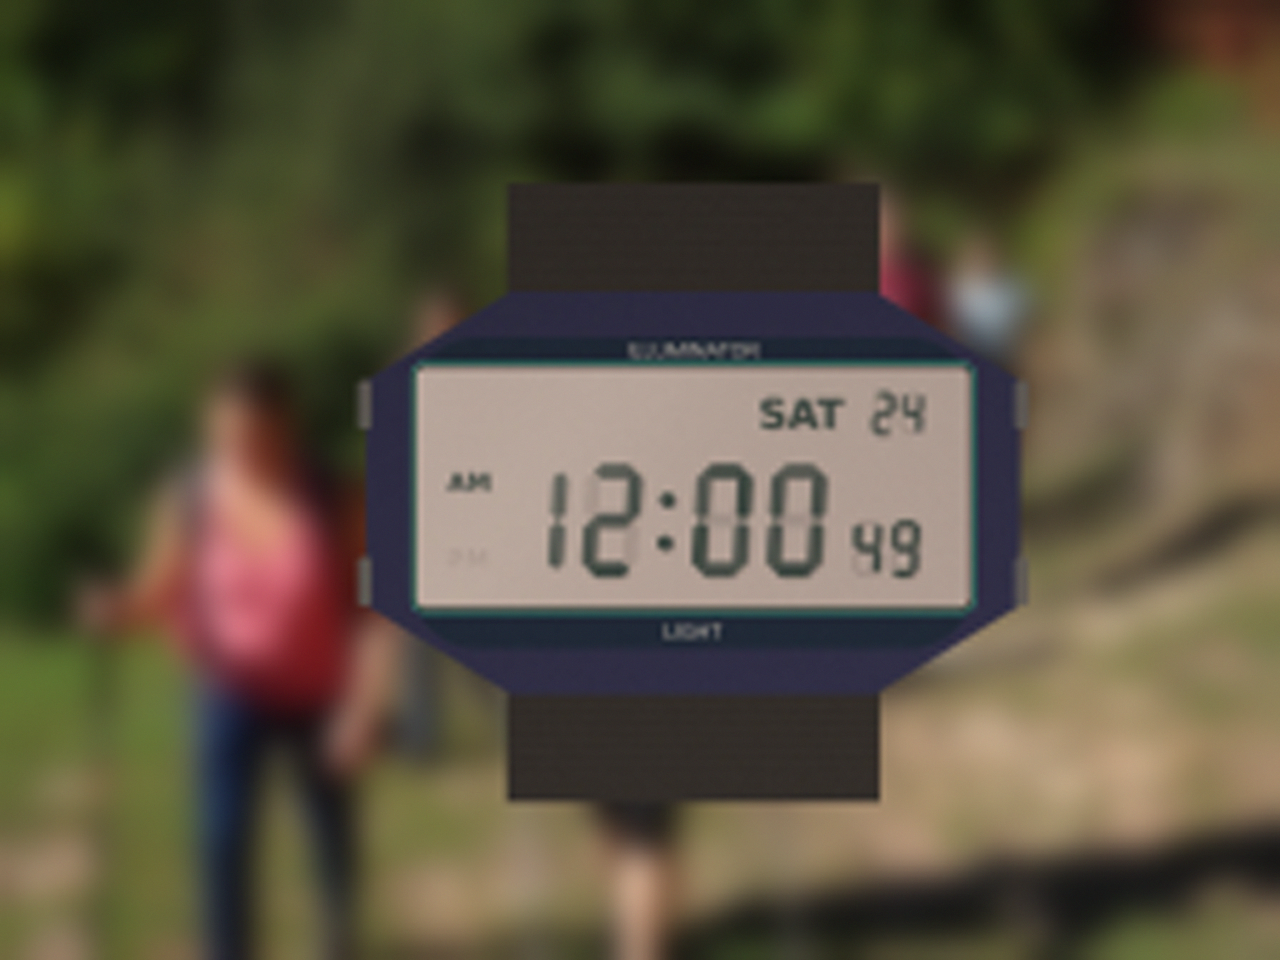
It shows 12:00:49
